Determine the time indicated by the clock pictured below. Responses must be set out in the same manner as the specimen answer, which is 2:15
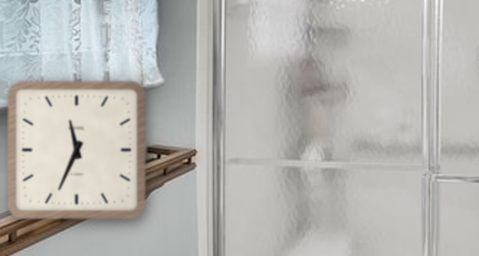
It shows 11:34
